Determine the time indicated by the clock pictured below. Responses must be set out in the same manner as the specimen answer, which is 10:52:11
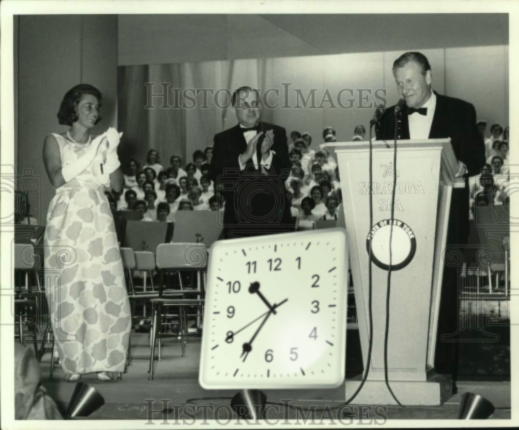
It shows 10:35:40
